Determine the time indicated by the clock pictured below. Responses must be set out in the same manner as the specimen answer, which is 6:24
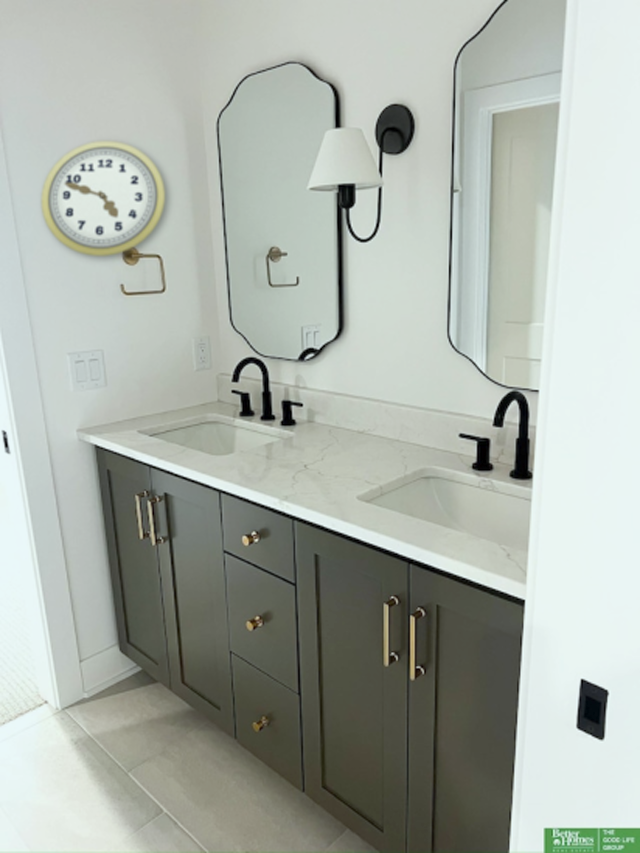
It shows 4:48
